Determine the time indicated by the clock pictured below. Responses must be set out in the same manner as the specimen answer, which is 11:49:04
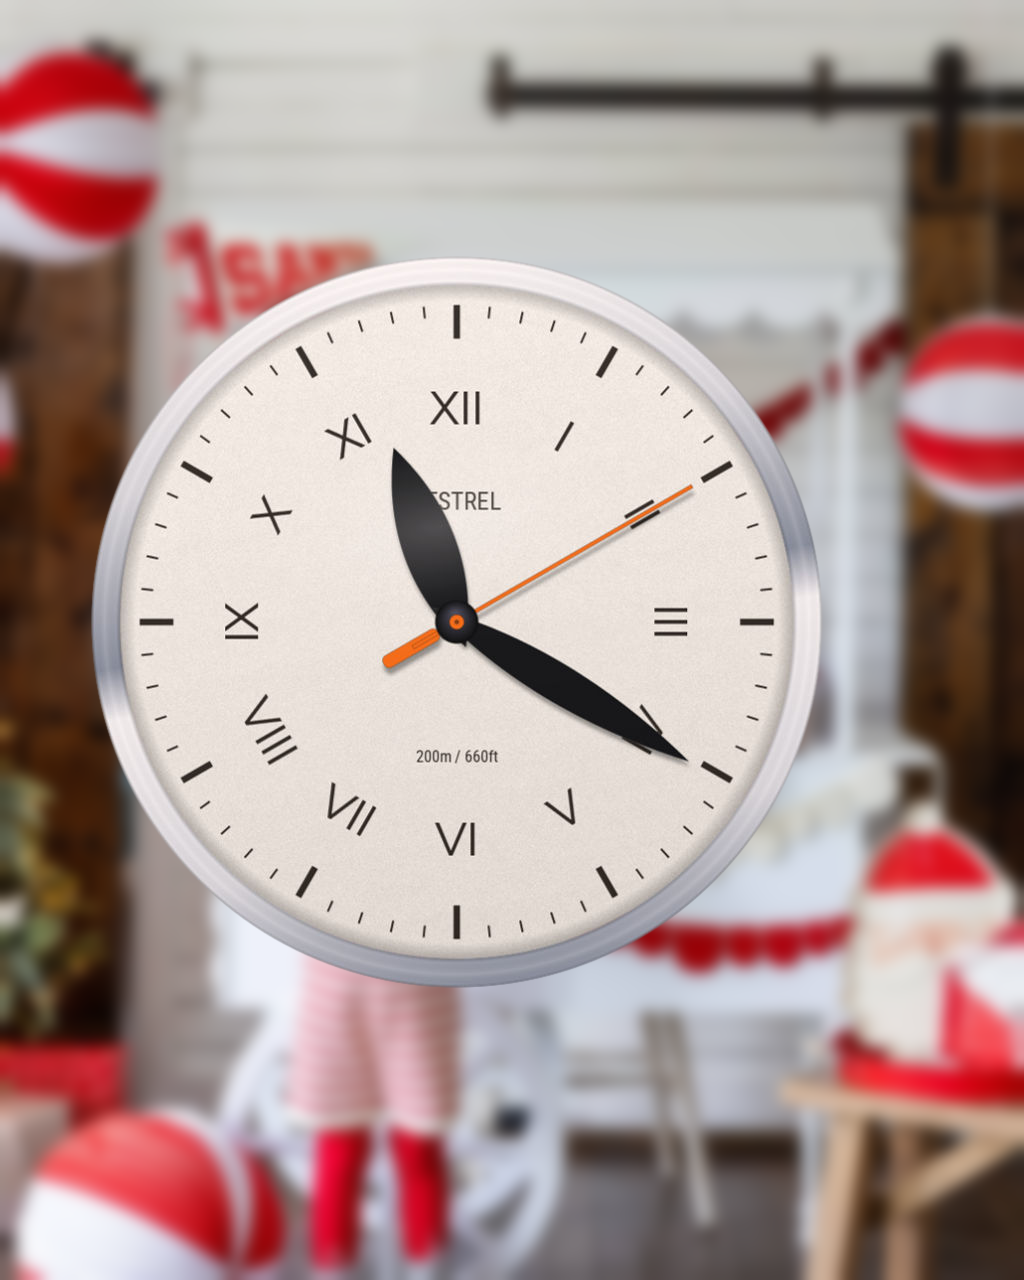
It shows 11:20:10
